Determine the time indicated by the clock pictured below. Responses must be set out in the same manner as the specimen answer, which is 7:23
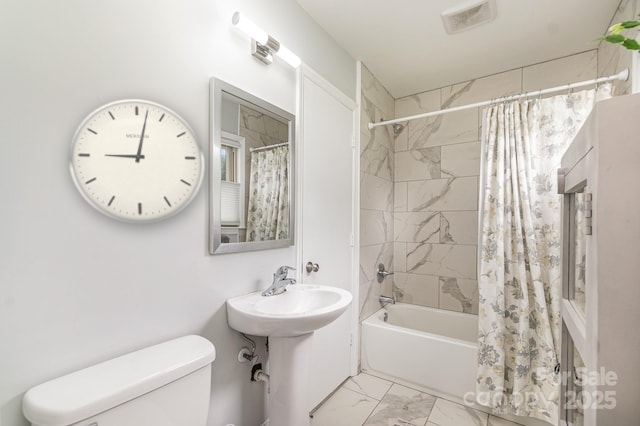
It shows 9:02
